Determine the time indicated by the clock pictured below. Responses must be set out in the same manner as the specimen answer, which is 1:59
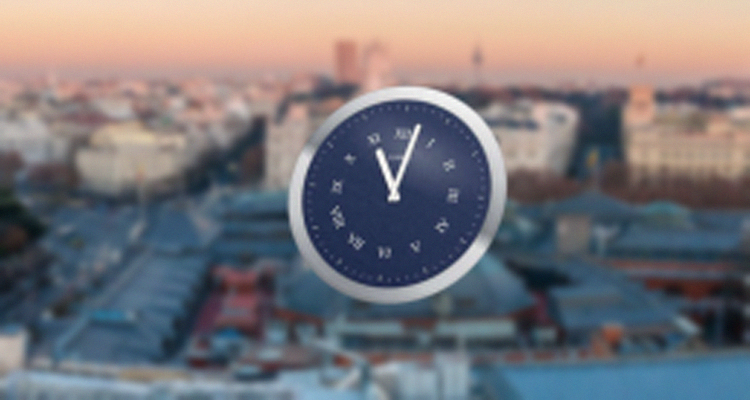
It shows 11:02
